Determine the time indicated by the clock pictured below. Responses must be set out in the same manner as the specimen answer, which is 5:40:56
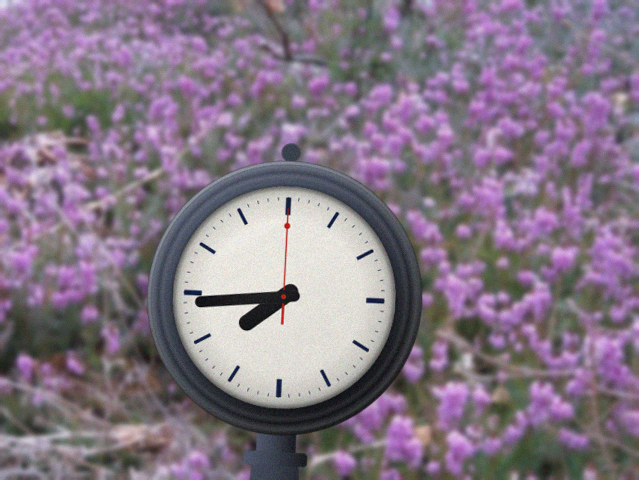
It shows 7:44:00
